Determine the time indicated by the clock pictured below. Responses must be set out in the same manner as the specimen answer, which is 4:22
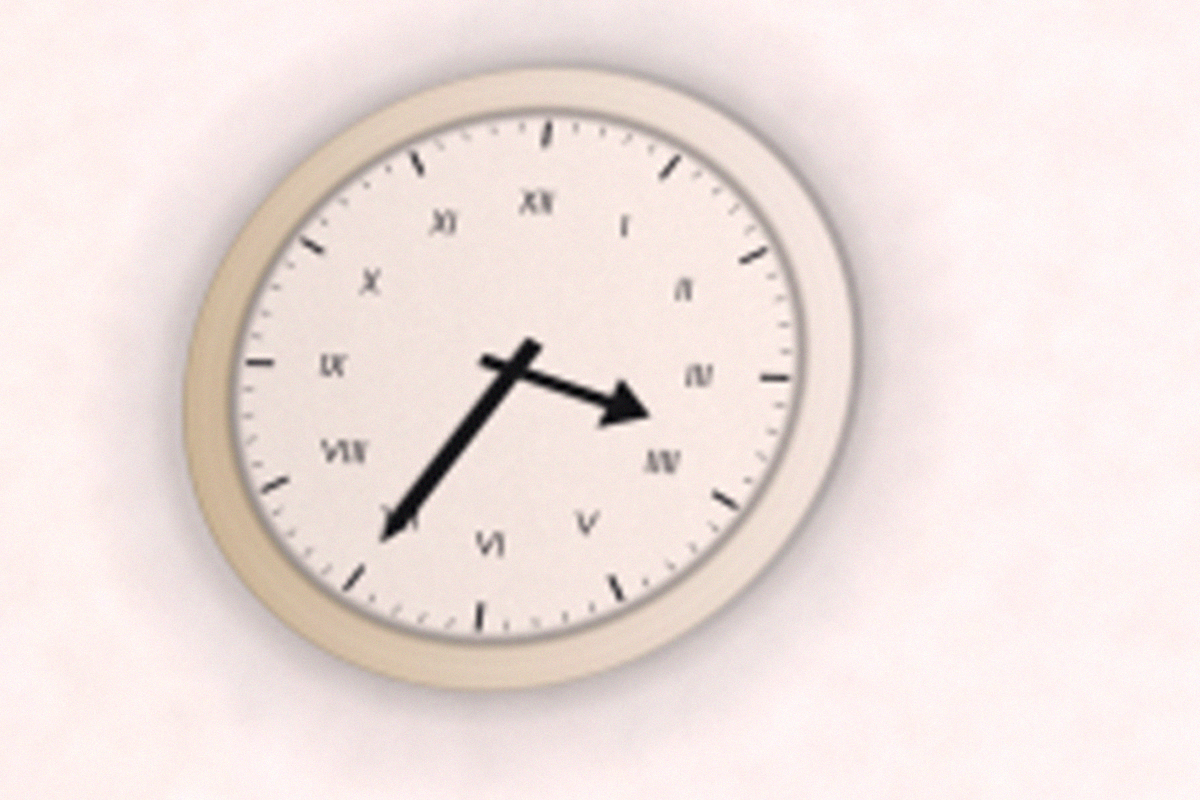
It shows 3:35
